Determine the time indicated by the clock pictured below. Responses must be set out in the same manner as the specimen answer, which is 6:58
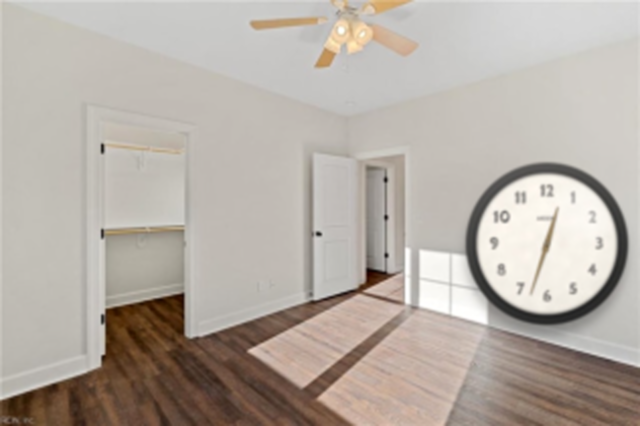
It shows 12:33
